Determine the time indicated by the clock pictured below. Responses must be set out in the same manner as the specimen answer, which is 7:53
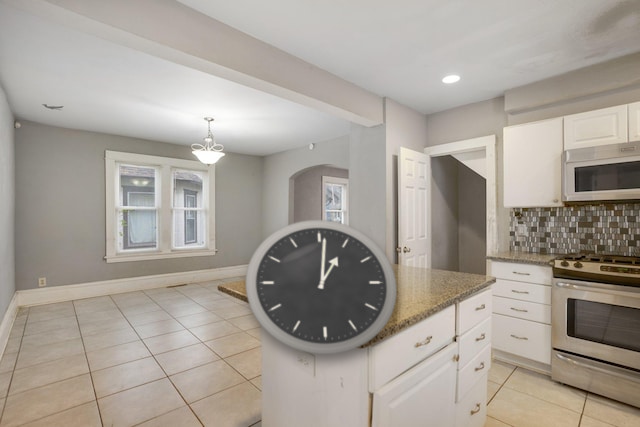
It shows 1:01
